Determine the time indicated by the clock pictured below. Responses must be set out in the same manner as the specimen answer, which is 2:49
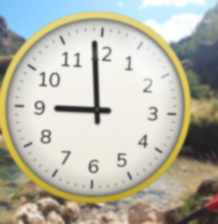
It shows 8:59
